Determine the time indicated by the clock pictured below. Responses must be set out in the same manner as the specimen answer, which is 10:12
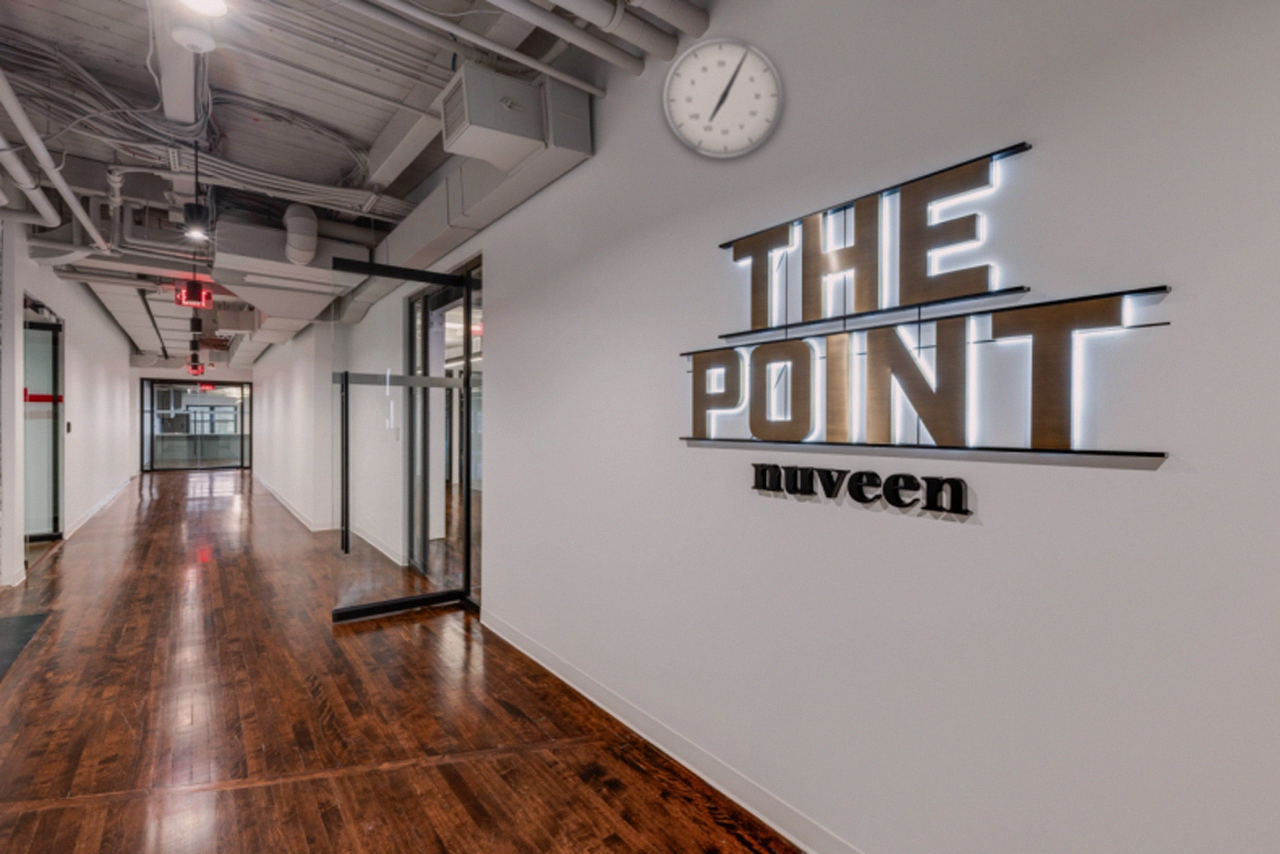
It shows 7:05
